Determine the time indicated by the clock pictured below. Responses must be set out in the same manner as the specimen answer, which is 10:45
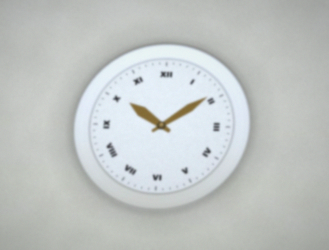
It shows 10:09
